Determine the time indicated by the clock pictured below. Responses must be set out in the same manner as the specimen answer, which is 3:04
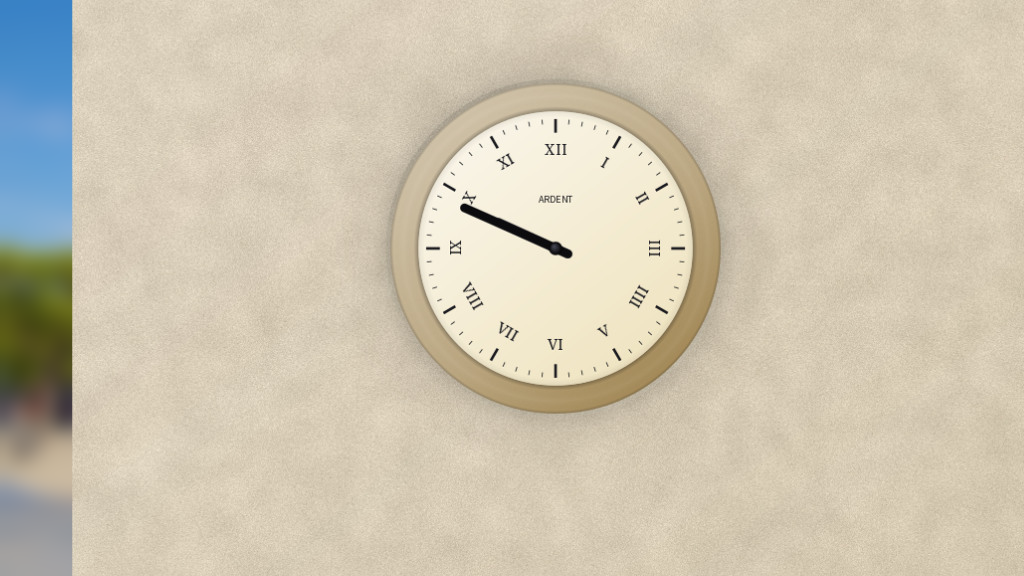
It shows 9:49
